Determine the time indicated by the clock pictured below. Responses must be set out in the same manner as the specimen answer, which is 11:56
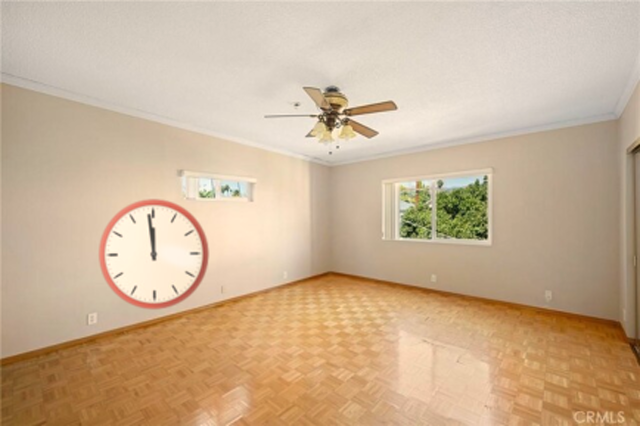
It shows 11:59
